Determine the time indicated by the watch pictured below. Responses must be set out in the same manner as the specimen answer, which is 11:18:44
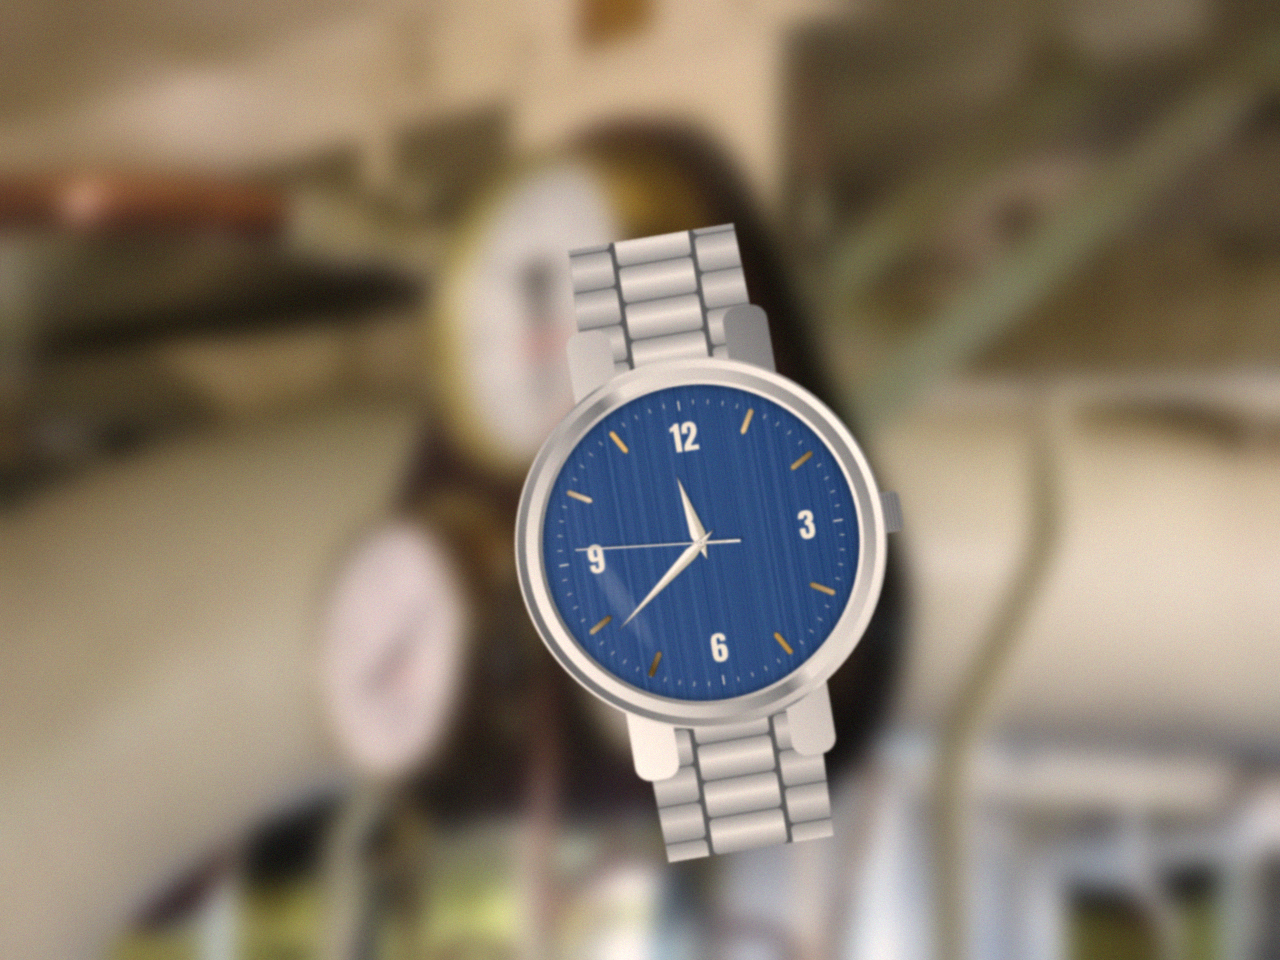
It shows 11:38:46
